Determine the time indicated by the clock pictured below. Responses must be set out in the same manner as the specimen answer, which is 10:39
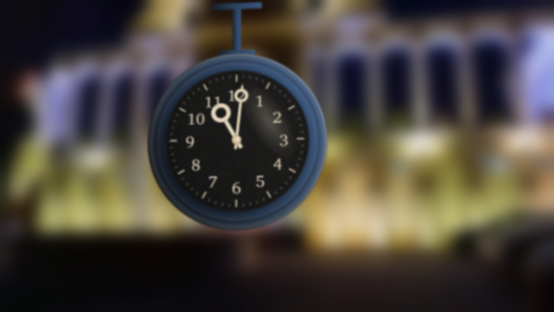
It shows 11:01
